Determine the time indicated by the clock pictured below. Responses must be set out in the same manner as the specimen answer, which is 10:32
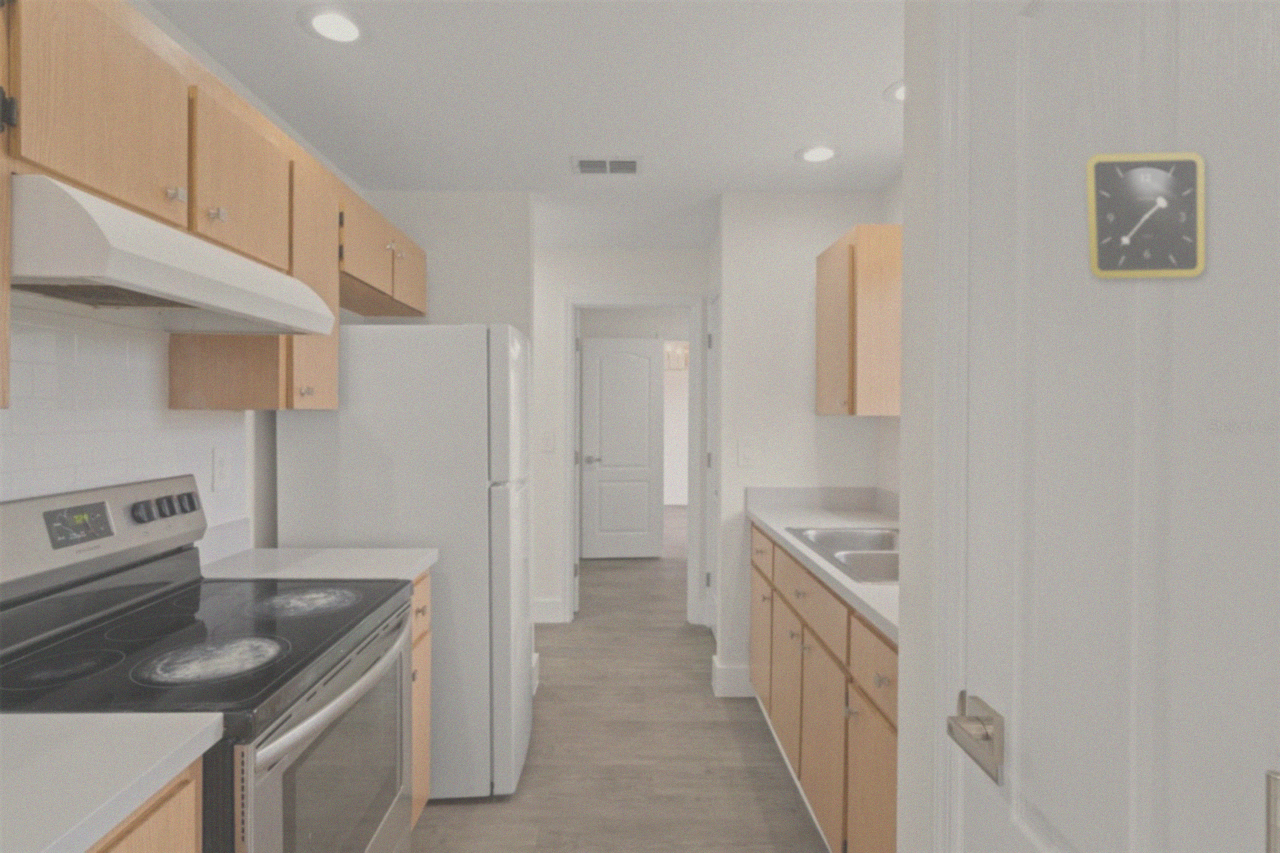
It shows 1:37
